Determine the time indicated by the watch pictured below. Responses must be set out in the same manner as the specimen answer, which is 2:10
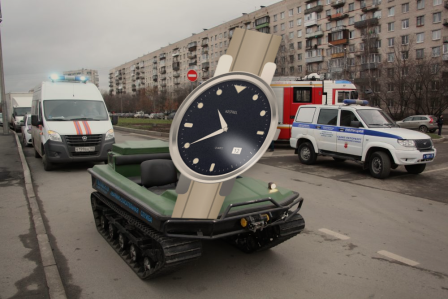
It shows 10:40
